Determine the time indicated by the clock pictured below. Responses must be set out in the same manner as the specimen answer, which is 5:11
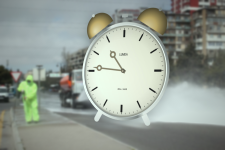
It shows 10:46
